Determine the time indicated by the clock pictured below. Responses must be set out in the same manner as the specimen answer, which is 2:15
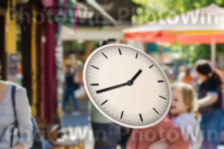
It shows 1:43
